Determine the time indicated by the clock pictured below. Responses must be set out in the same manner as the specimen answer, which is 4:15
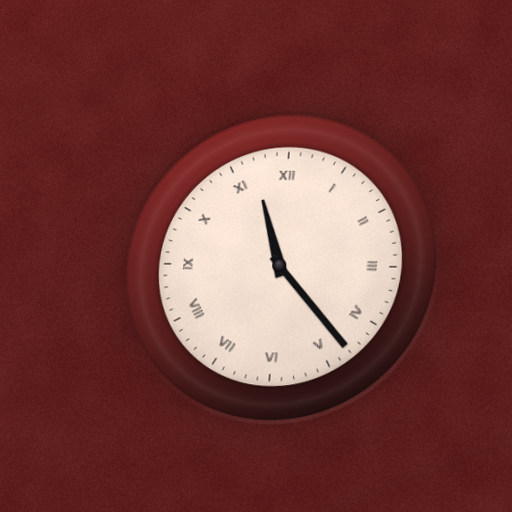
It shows 11:23
